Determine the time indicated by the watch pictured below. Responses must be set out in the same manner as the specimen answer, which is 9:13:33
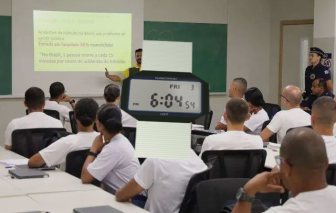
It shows 6:04:54
